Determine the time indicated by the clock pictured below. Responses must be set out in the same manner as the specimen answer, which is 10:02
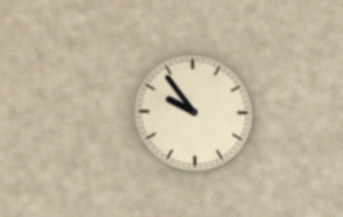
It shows 9:54
